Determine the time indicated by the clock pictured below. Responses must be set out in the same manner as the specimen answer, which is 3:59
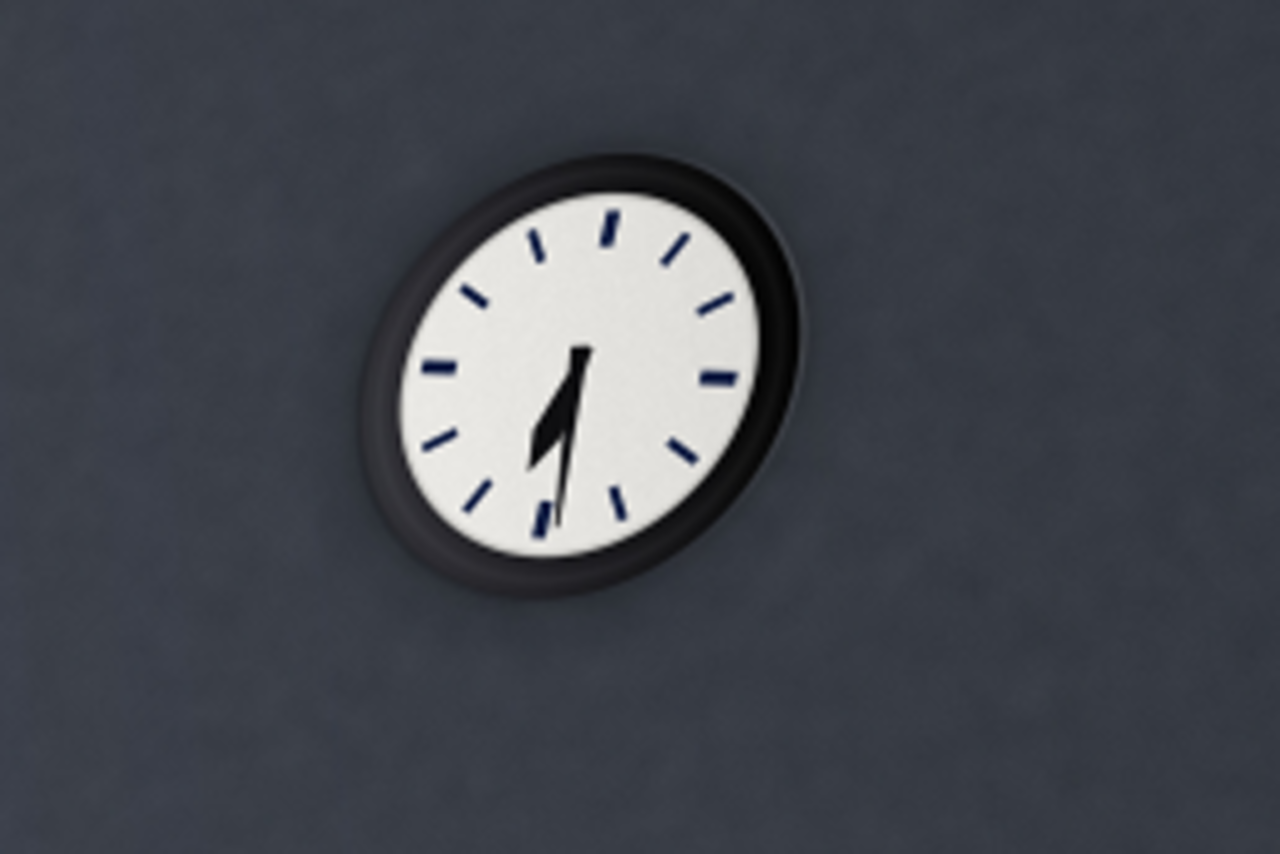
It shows 6:29
